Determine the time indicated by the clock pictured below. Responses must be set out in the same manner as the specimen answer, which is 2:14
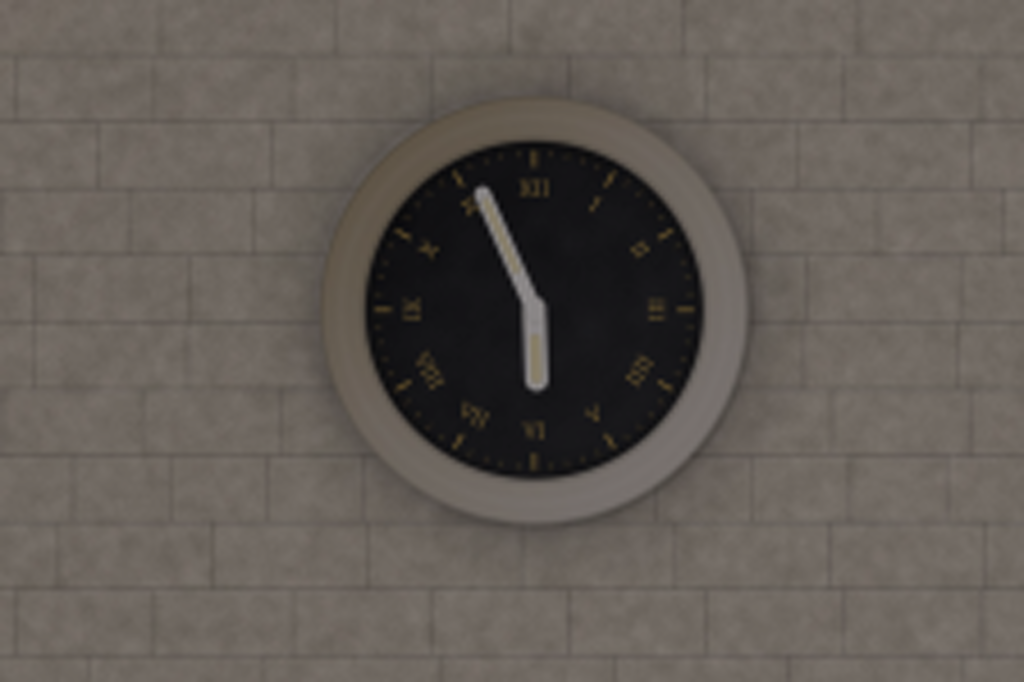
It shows 5:56
